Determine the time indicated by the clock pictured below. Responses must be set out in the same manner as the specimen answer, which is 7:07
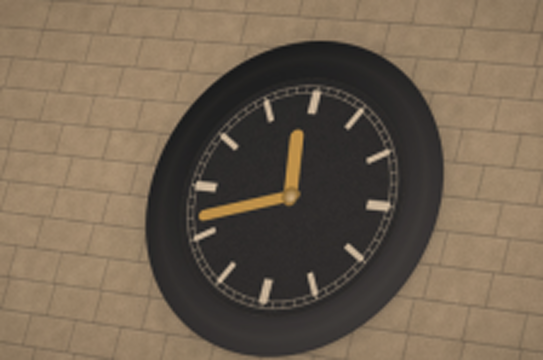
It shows 11:42
